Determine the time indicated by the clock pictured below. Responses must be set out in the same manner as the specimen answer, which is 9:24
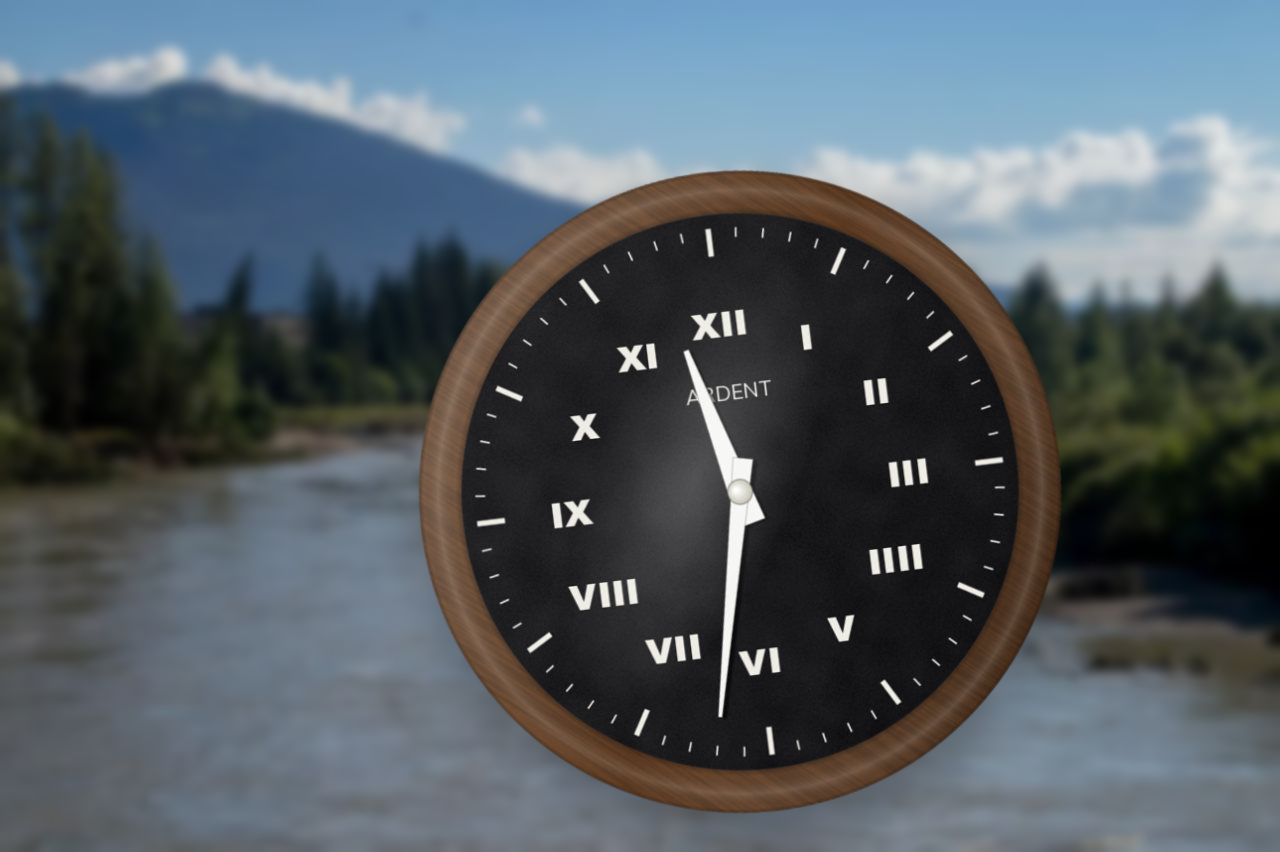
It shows 11:32
